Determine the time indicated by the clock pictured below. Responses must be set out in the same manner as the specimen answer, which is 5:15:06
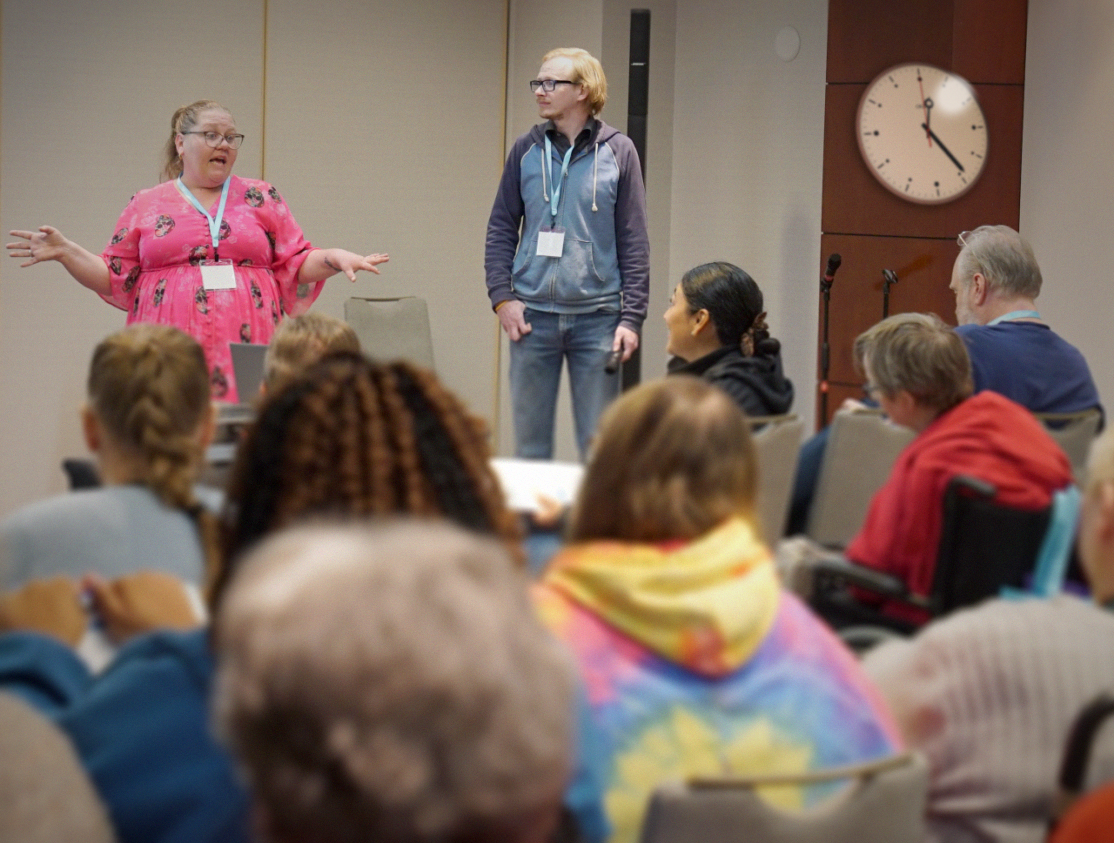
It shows 12:24:00
